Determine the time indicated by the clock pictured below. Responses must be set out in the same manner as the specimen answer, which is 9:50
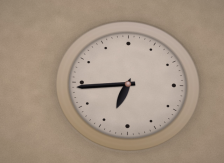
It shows 6:44
